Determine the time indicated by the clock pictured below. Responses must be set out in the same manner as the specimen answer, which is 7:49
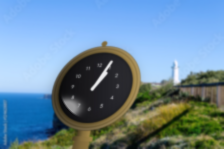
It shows 1:04
